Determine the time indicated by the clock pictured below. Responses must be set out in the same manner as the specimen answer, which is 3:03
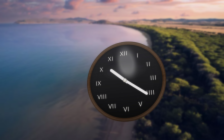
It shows 10:21
